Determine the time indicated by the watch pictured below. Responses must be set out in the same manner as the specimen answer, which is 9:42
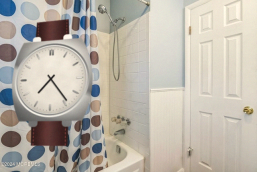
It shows 7:24
